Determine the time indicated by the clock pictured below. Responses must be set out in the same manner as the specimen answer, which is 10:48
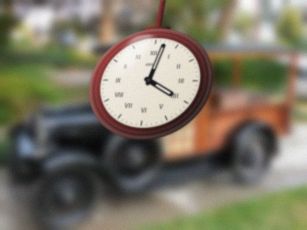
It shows 4:02
